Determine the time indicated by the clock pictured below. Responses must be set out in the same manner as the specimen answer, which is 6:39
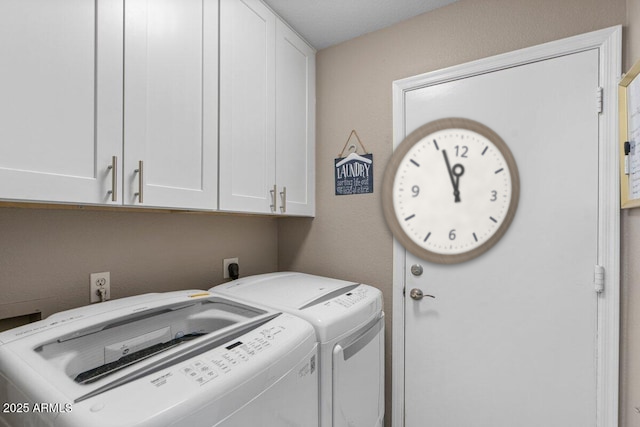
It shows 11:56
